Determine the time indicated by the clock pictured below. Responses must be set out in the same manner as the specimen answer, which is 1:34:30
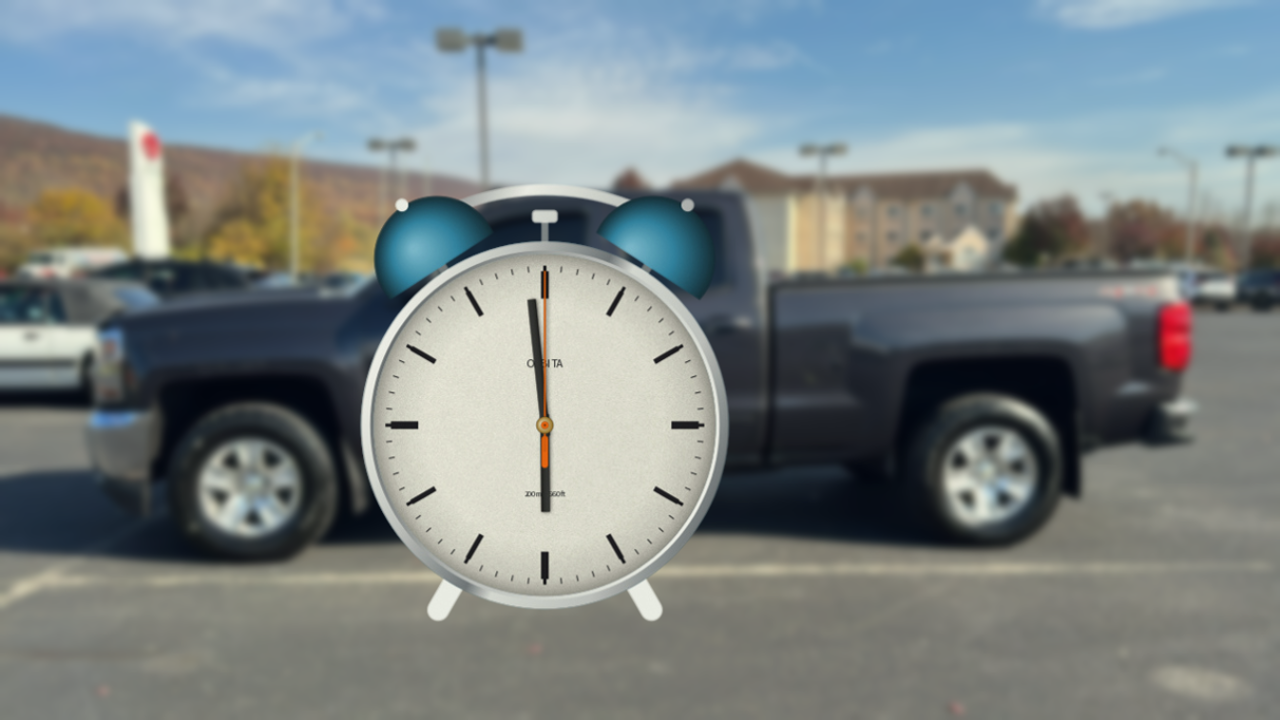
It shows 5:59:00
